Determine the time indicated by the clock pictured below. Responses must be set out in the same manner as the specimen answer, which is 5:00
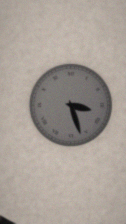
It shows 3:27
